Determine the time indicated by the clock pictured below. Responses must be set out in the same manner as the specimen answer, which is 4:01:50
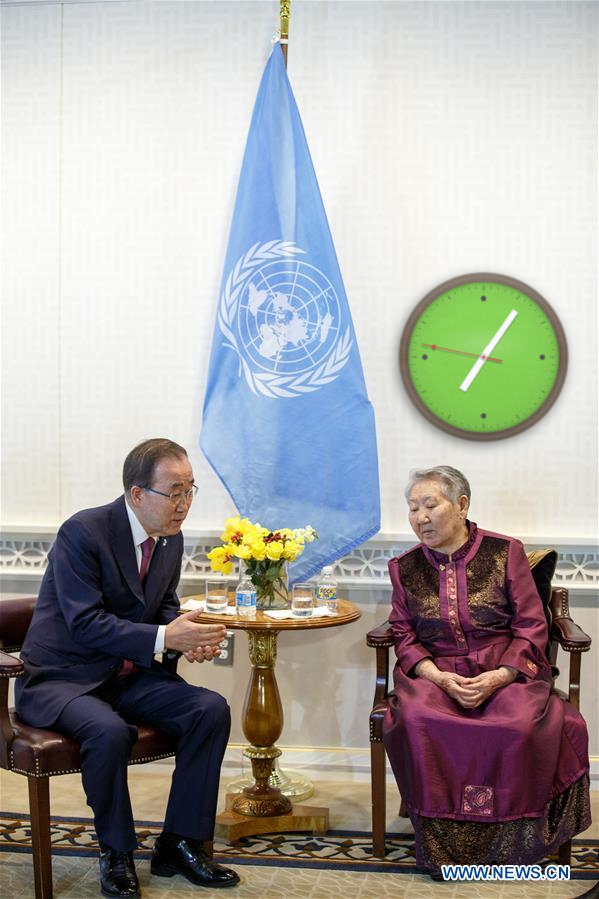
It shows 7:05:47
